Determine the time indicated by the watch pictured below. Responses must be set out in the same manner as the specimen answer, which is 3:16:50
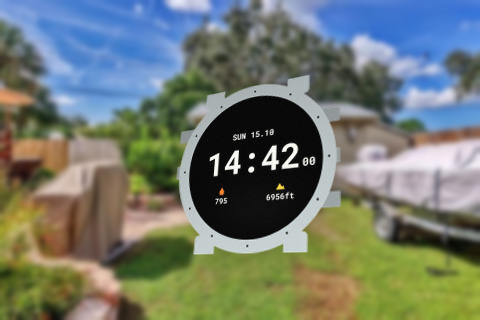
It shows 14:42:00
